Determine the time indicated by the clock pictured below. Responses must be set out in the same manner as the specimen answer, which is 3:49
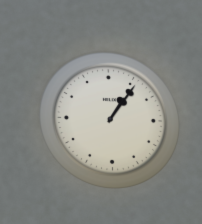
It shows 1:06
